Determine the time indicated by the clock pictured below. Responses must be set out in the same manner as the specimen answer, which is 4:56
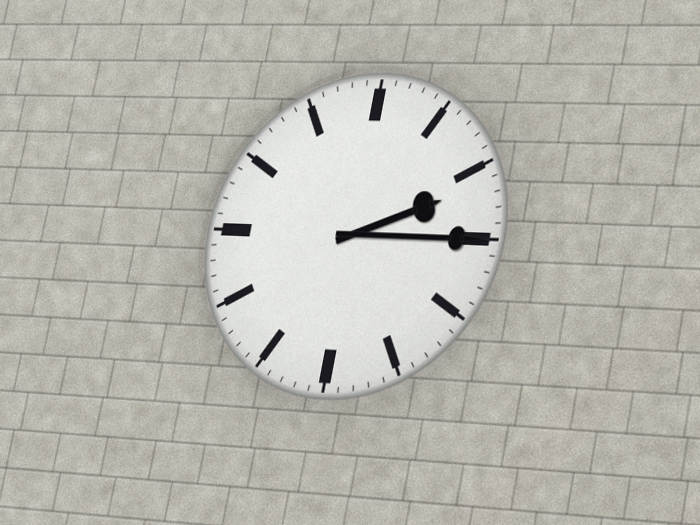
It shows 2:15
